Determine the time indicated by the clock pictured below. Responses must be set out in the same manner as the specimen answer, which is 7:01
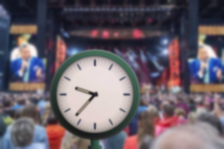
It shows 9:37
